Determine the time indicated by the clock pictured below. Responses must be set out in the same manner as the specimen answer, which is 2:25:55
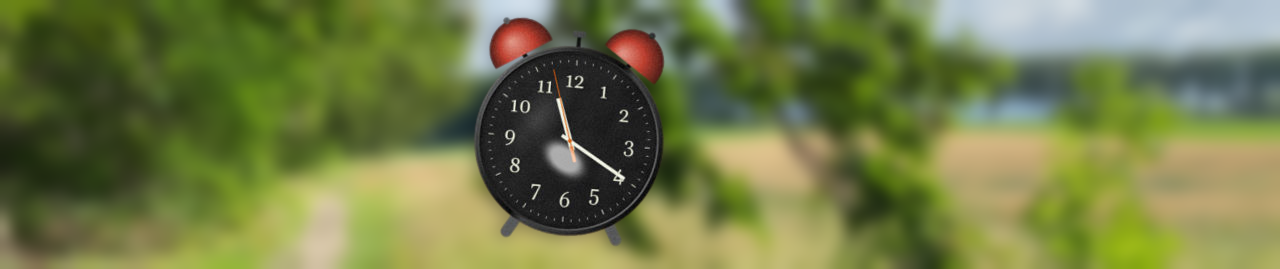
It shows 11:19:57
